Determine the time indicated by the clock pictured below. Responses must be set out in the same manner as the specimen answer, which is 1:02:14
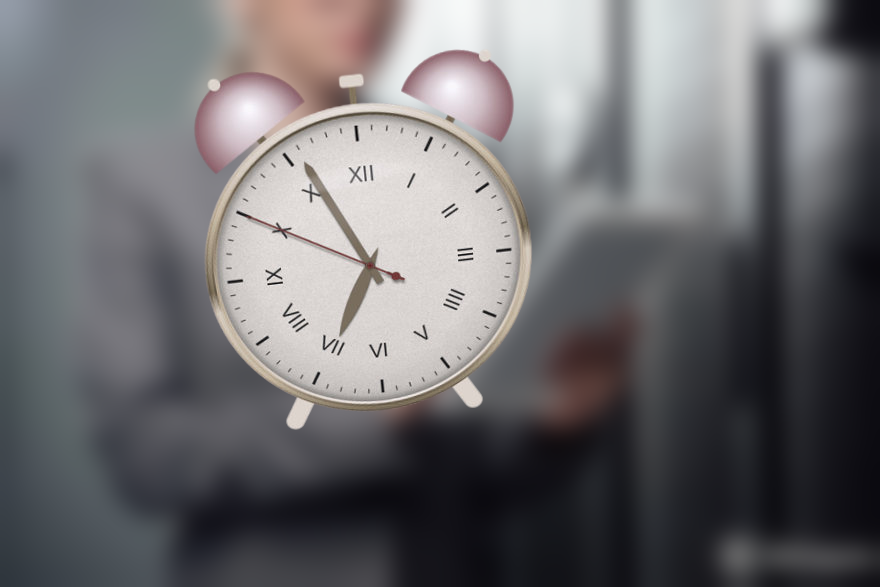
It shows 6:55:50
